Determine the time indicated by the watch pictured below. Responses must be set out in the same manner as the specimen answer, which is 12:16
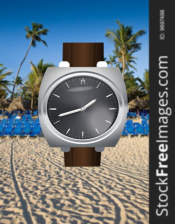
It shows 1:42
